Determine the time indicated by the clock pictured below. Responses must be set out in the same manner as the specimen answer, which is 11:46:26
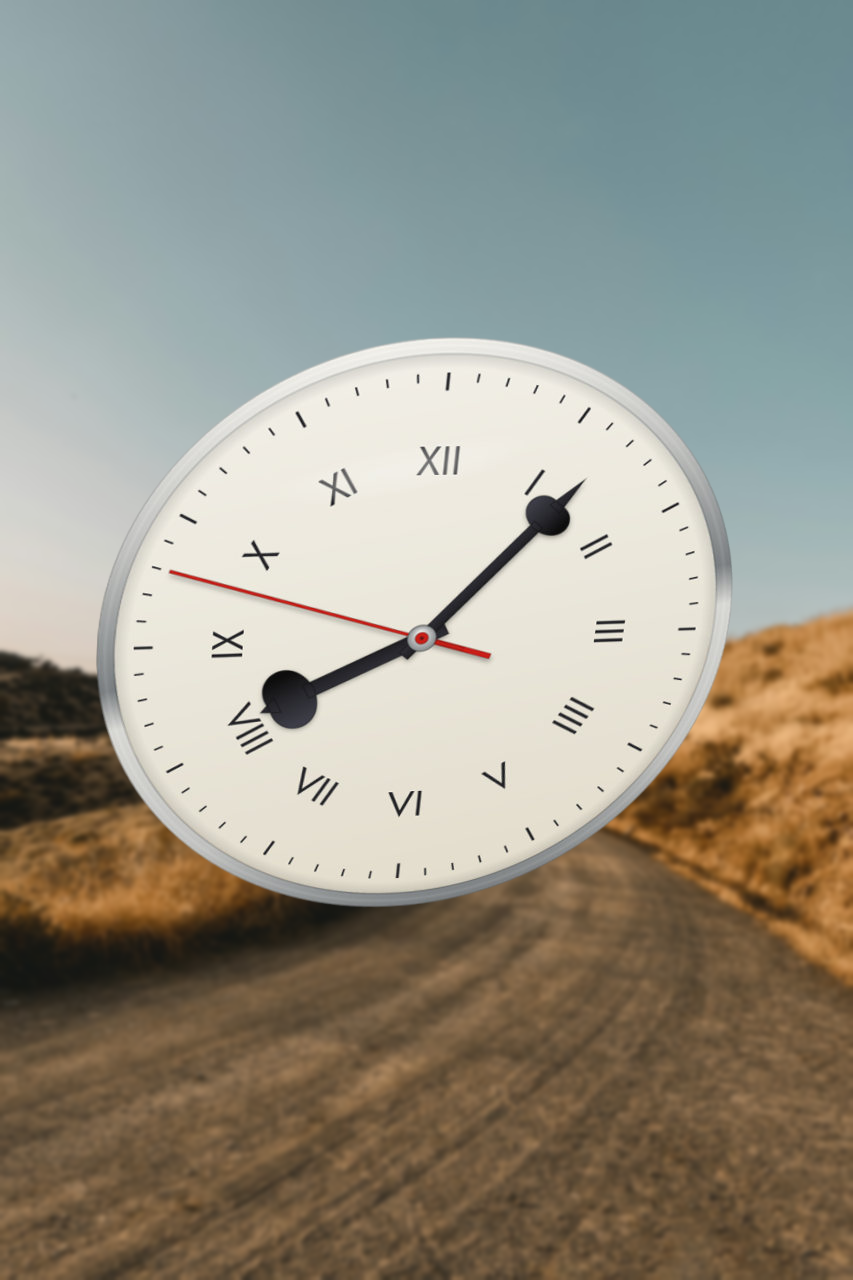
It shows 8:06:48
